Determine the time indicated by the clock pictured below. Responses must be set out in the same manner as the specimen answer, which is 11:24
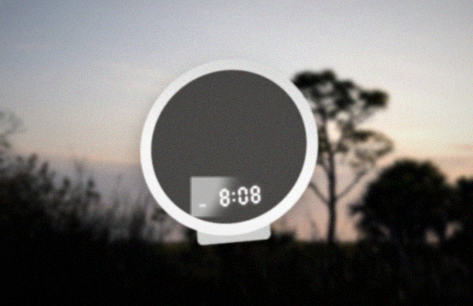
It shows 8:08
